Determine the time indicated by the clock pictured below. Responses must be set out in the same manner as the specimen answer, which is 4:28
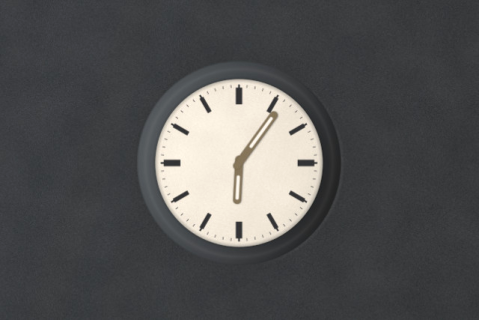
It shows 6:06
